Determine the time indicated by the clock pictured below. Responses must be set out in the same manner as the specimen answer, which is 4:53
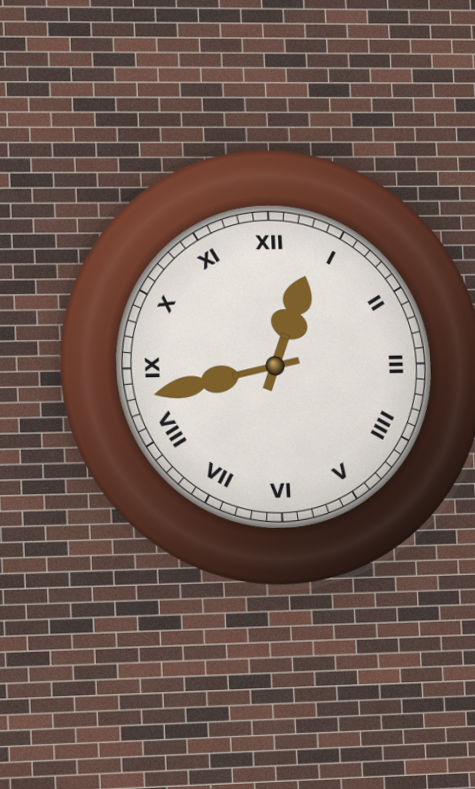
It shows 12:43
